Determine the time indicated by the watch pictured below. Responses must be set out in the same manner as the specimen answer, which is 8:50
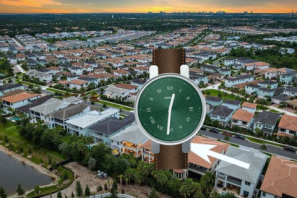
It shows 12:31
